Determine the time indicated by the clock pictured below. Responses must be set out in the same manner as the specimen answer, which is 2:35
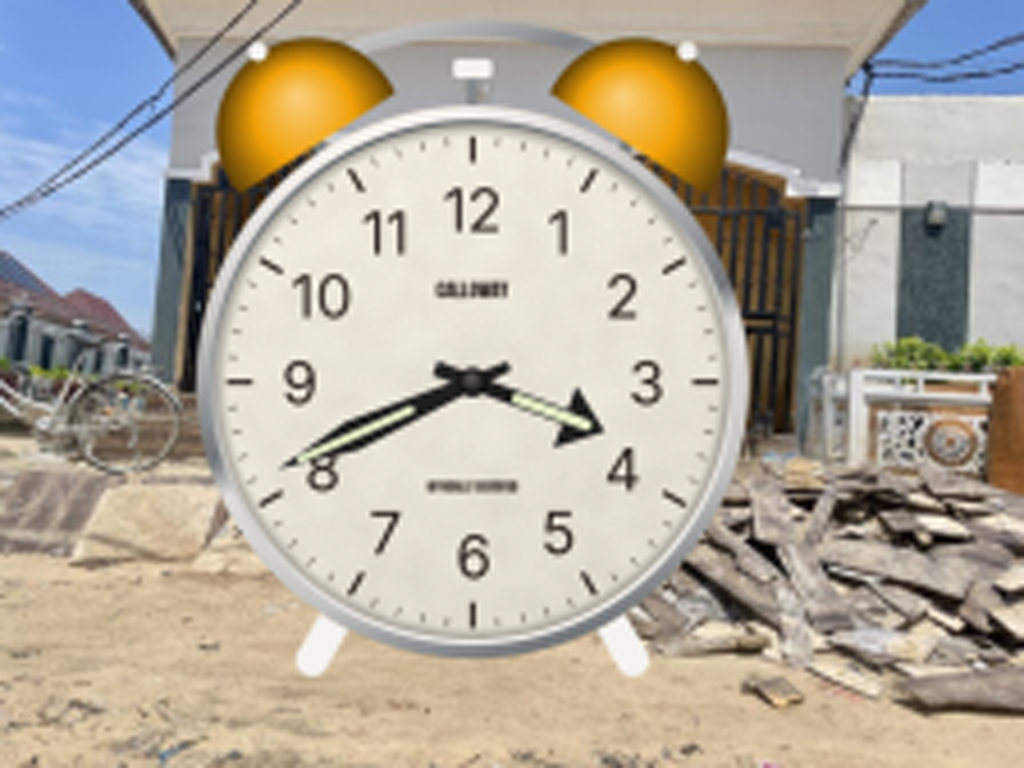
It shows 3:41
